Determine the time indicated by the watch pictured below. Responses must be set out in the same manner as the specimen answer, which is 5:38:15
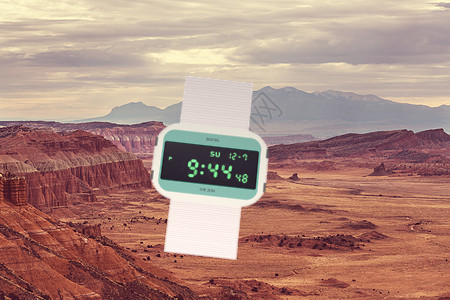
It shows 9:44:48
